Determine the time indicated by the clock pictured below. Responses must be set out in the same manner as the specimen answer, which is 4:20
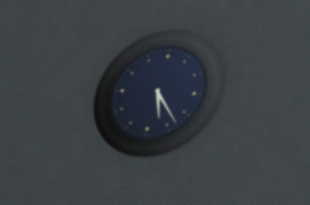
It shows 5:23
